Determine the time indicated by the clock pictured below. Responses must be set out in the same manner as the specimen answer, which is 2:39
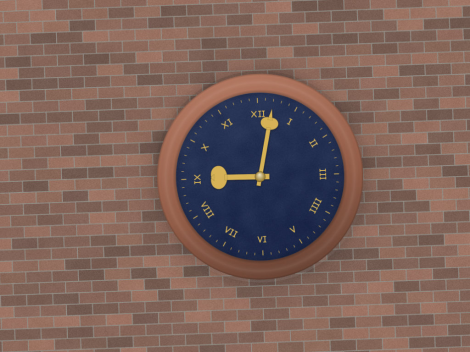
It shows 9:02
